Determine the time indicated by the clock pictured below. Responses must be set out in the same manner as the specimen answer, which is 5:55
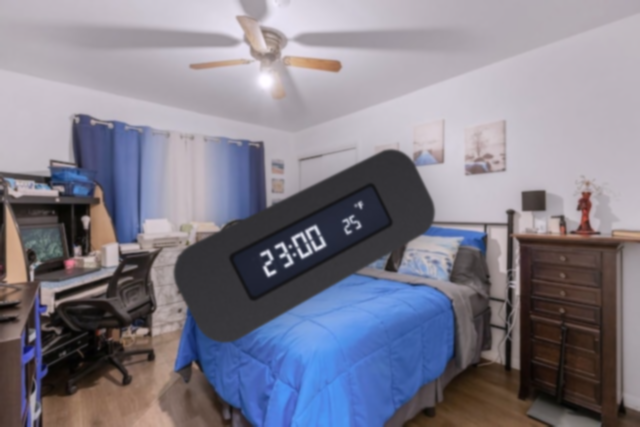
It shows 23:00
